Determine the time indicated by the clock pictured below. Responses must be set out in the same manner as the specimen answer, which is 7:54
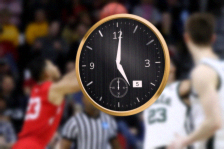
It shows 5:01
